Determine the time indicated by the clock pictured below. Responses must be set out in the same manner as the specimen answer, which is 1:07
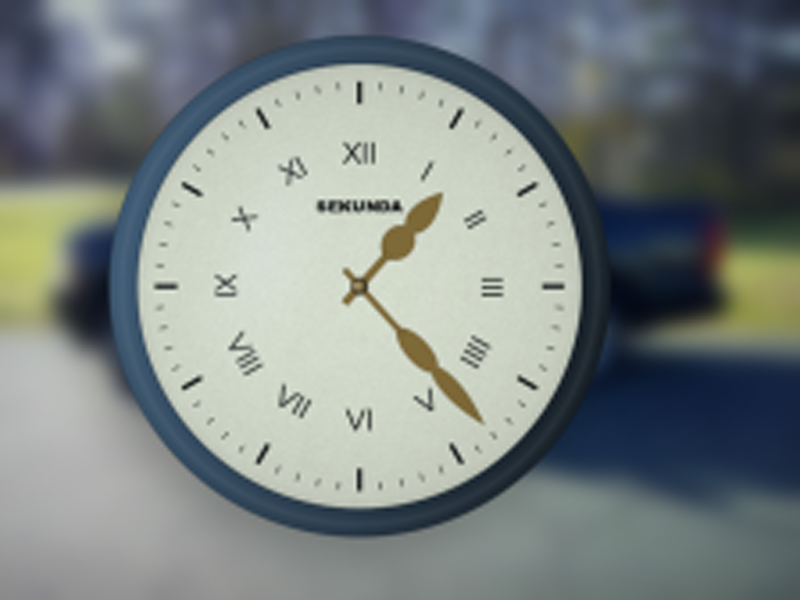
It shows 1:23
